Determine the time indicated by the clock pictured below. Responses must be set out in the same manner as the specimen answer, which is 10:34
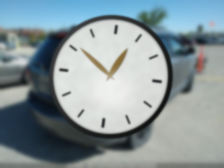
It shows 12:51
